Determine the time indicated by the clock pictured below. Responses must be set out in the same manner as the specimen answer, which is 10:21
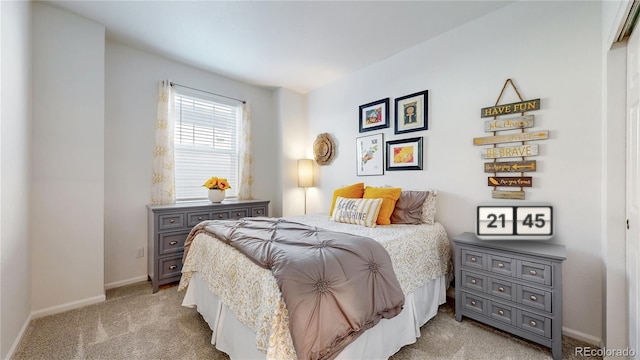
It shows 21:45
